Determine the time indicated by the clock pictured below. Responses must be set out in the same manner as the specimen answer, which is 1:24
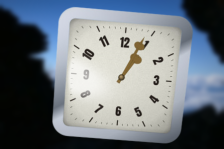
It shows 1:04
